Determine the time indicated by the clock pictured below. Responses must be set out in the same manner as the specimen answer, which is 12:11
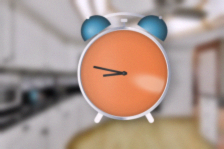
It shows 8:47
